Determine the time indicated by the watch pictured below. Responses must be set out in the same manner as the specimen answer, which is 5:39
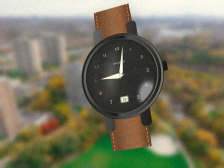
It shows 9:02
